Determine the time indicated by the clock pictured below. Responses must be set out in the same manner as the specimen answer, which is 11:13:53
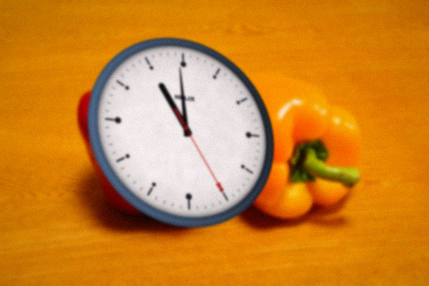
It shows 10:59:25
